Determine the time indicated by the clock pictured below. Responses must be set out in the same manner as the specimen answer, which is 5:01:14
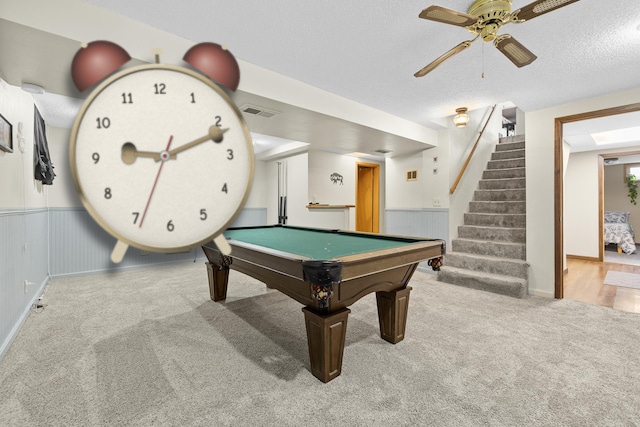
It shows 9:11:34
